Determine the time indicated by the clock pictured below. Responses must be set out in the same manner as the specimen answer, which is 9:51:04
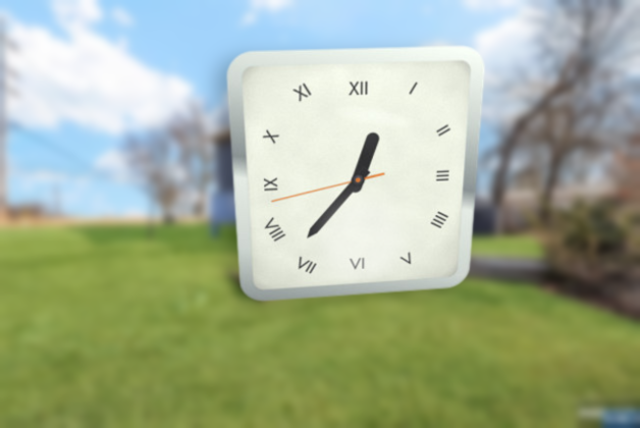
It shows 12:36:43
